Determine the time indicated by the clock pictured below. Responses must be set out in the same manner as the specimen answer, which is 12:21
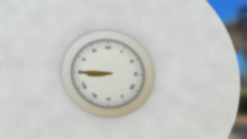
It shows 8:45
